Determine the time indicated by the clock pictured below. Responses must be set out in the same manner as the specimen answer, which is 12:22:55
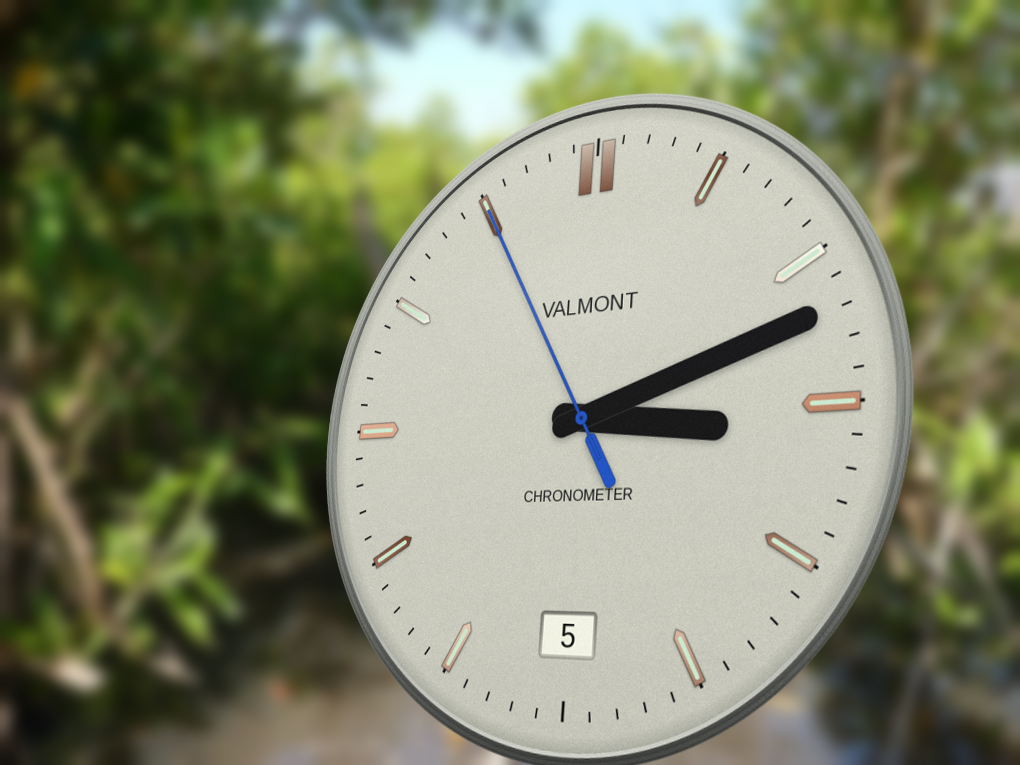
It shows 3:11:55
